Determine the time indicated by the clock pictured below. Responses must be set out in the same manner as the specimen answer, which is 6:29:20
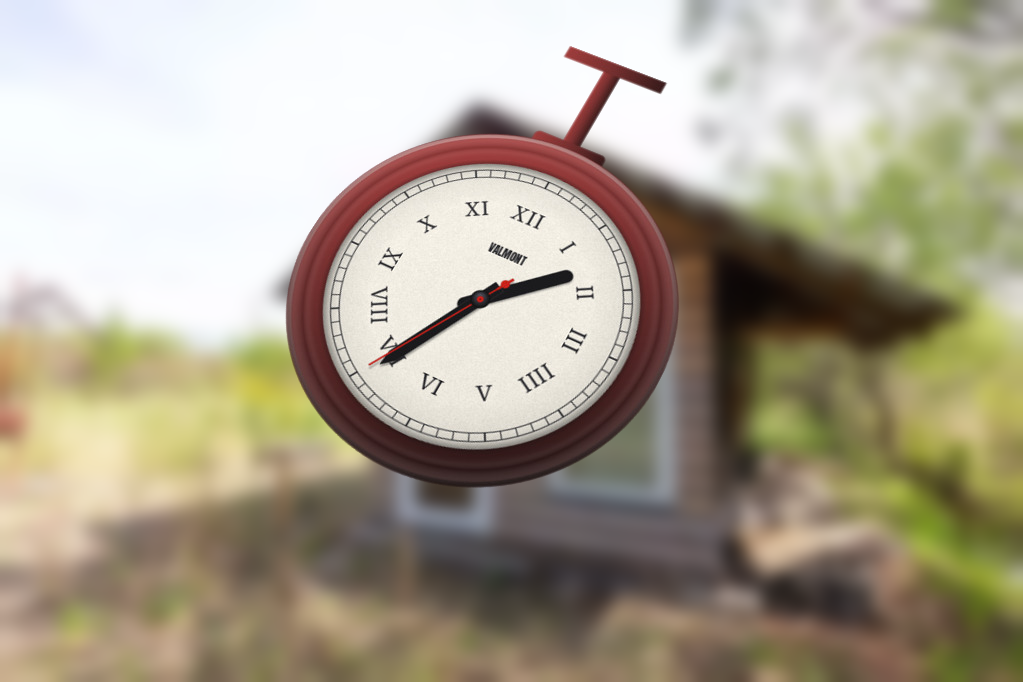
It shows 1:34:35
